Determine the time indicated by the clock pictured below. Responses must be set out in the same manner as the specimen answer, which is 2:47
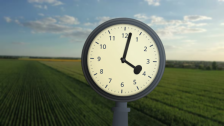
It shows 4:02
